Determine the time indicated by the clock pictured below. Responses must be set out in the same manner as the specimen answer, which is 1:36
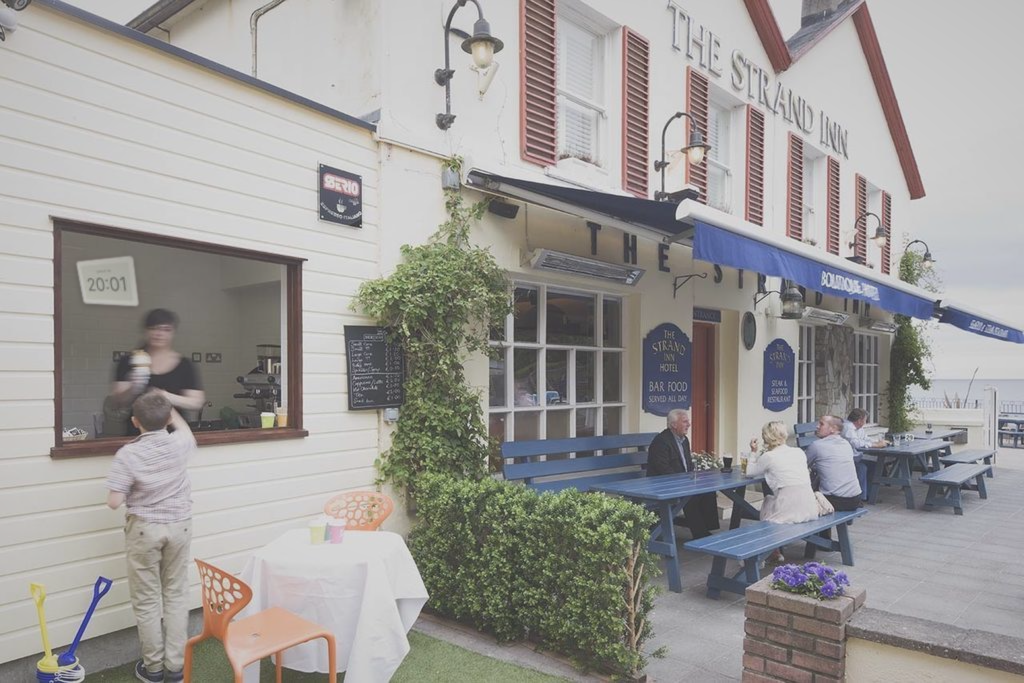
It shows 20:01
